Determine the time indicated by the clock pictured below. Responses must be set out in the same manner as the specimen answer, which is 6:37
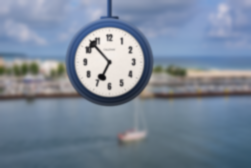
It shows 6:53
